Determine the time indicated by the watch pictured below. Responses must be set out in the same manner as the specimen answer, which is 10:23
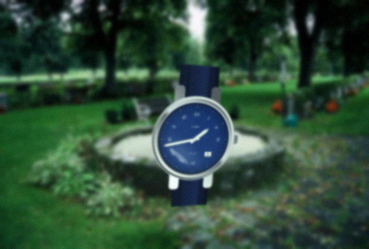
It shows 1:43
